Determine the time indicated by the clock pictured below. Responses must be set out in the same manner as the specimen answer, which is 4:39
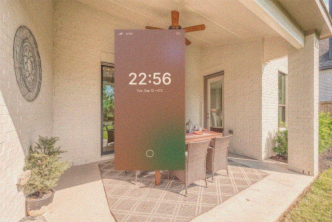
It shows 22:56
